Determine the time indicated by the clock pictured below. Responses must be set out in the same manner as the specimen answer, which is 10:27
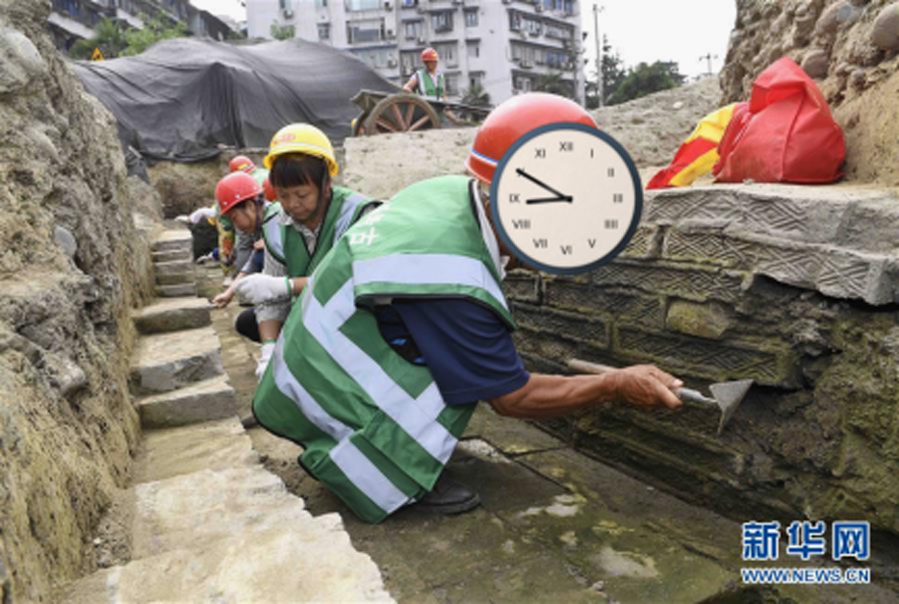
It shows 8:50
